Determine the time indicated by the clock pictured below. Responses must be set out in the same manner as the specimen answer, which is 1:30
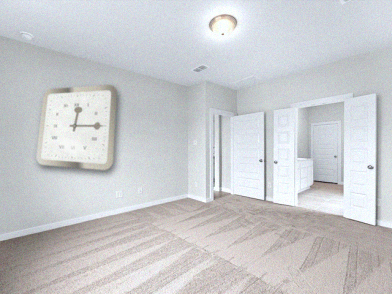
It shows 12:15
